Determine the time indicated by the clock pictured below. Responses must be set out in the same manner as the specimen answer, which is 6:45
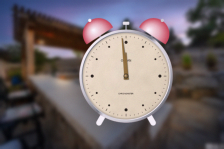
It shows 11:59
